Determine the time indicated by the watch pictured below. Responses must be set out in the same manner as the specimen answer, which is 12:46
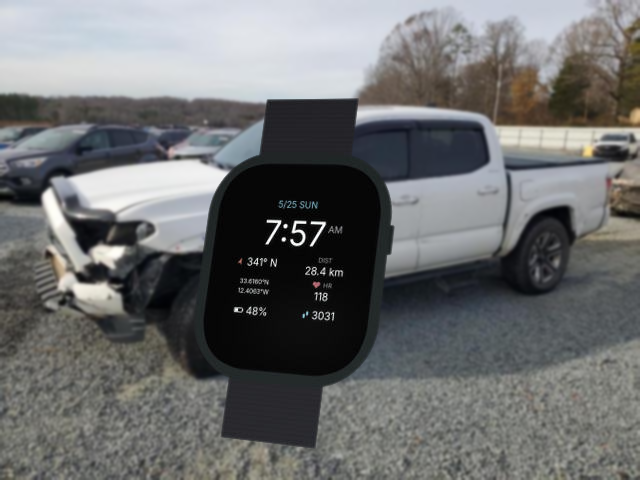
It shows 7:57
